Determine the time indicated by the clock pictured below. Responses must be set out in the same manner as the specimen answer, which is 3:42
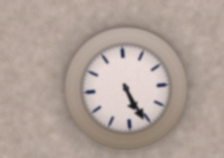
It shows 5:26
